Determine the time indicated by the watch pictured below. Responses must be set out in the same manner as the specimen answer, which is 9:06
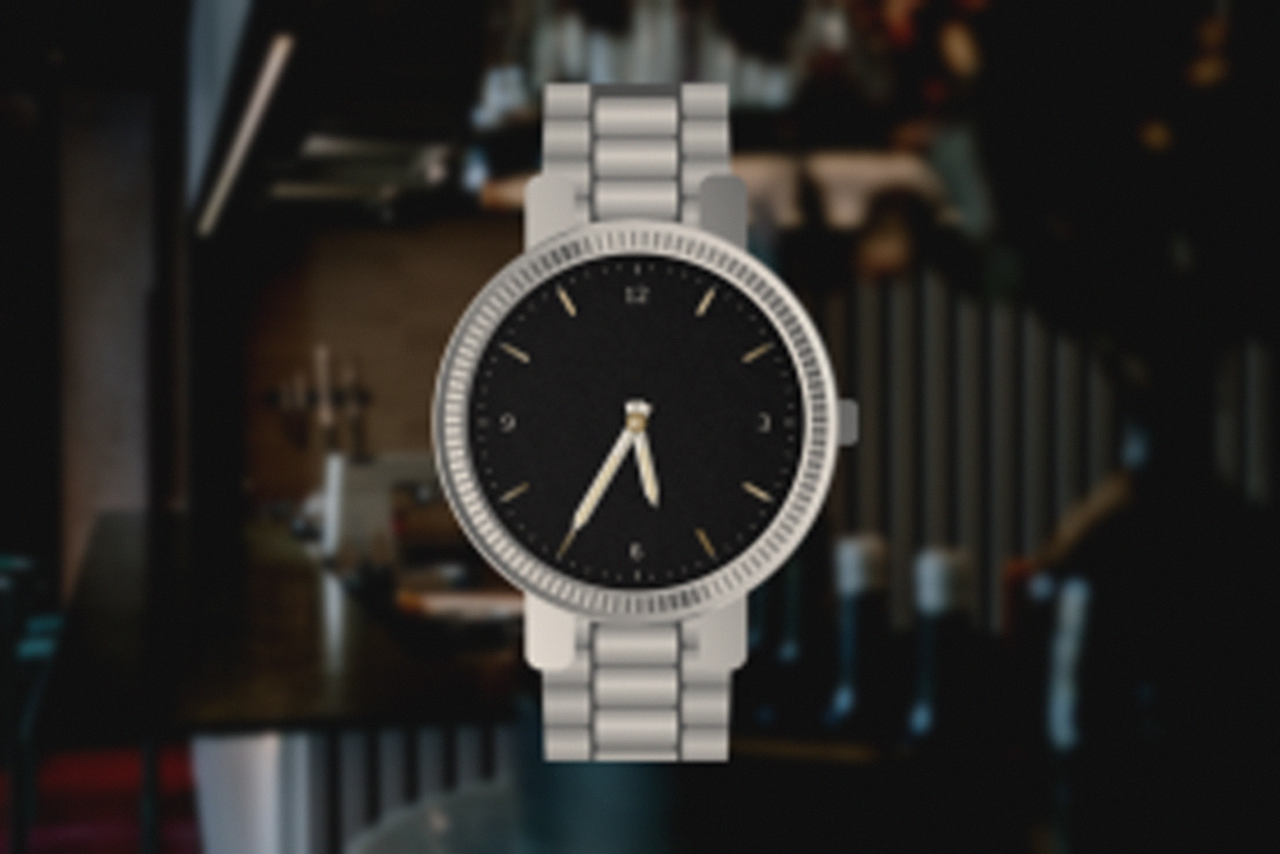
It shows 5:35
